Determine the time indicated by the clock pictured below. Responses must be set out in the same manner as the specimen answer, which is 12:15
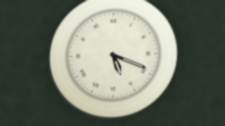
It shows 5:19
